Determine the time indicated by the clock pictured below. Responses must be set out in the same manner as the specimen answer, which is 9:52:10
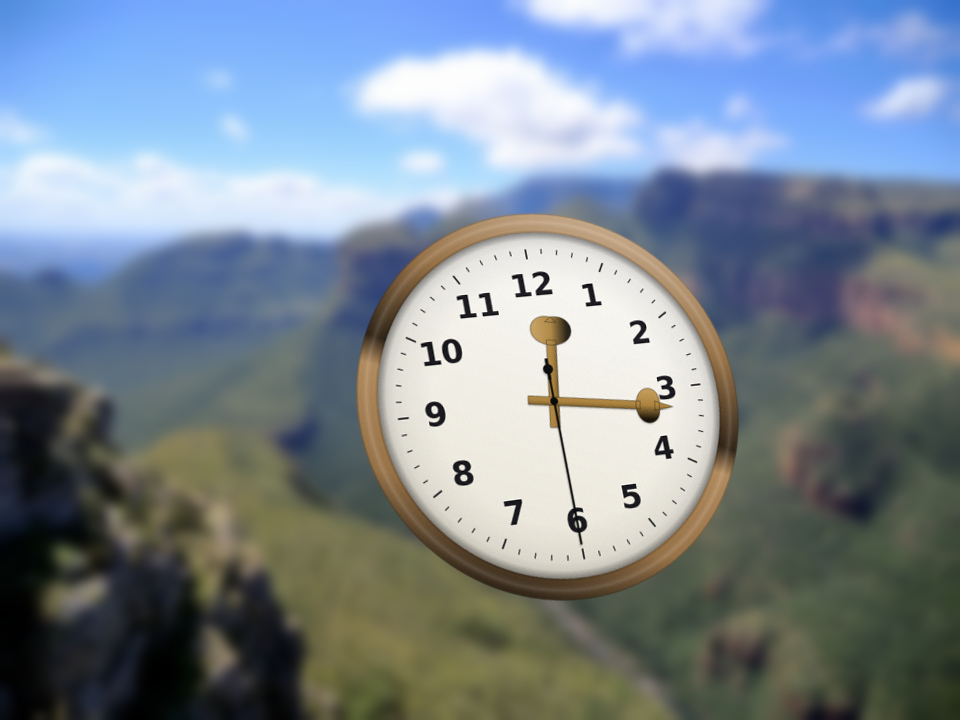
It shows 12:16:30
